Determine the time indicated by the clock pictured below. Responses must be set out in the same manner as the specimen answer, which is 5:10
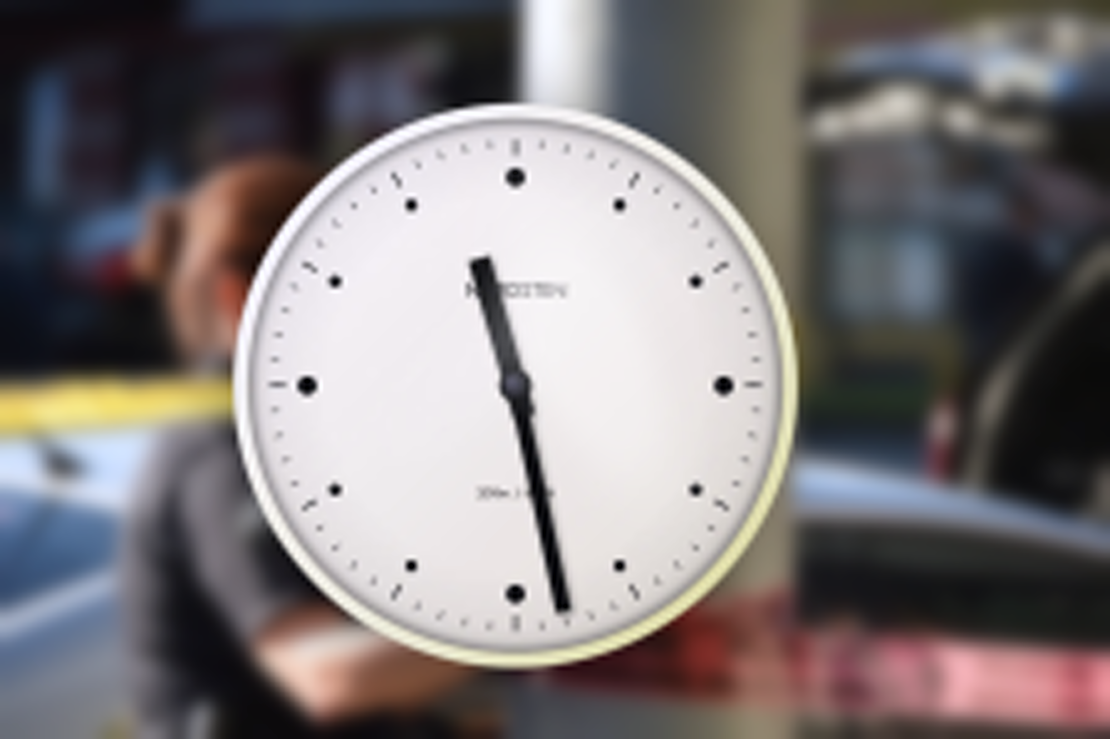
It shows 11:28
